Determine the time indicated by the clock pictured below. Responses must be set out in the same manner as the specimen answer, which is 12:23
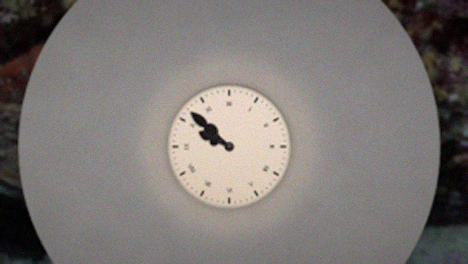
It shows 9:52
